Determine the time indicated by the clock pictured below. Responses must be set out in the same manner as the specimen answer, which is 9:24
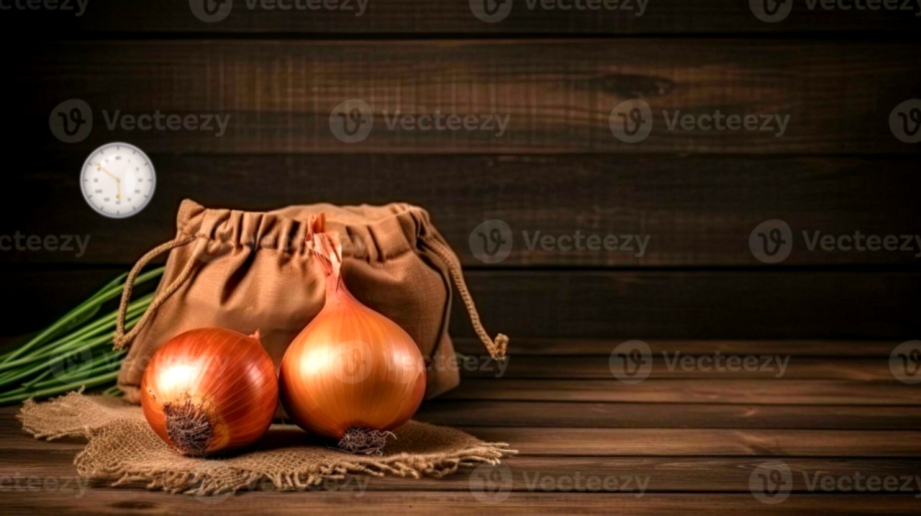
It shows 5:51
